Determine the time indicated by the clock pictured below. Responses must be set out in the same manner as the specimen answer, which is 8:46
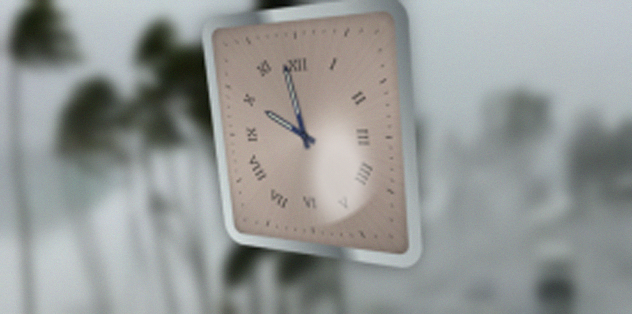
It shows 9:58
